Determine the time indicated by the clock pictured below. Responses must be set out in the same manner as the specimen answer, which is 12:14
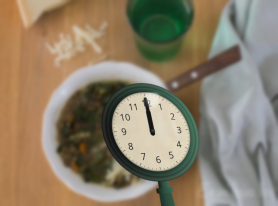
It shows 12:00
